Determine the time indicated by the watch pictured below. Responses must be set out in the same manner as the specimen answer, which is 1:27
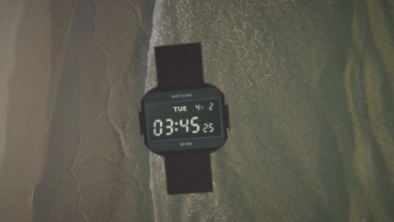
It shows 3:45
